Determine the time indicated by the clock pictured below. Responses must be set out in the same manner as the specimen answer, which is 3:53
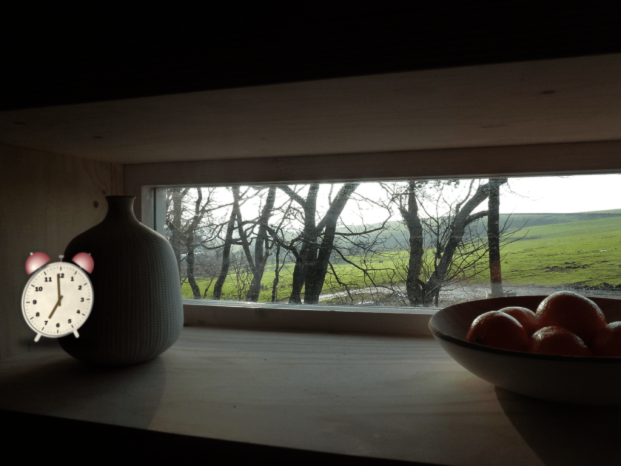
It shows 6:59
